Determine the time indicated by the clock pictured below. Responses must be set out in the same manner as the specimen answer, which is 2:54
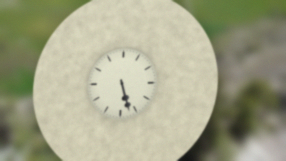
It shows 5:27
